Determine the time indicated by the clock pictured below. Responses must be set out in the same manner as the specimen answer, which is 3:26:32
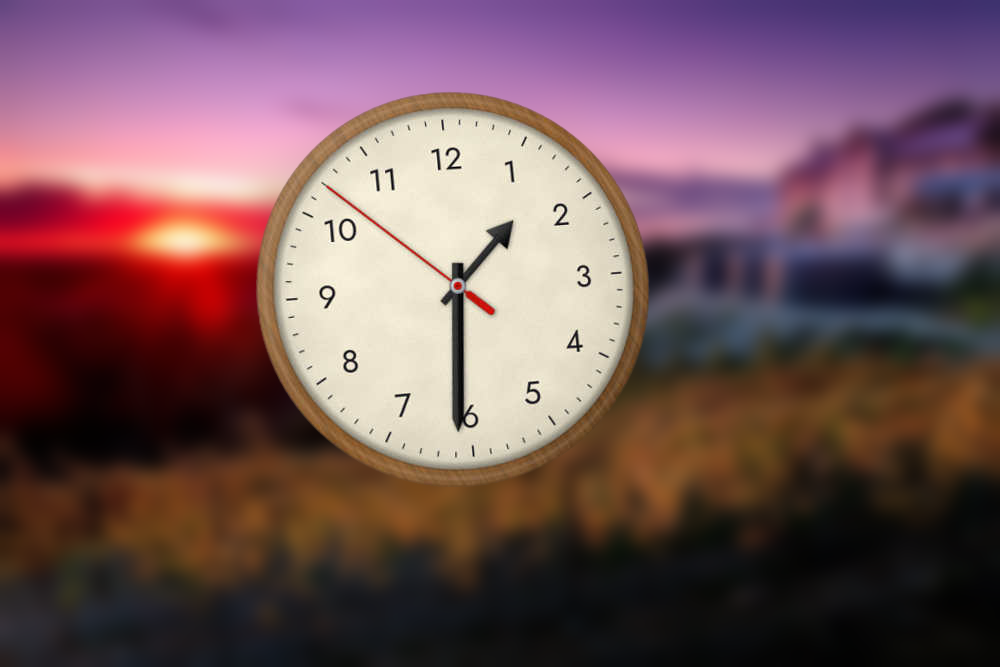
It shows 1:30:52
